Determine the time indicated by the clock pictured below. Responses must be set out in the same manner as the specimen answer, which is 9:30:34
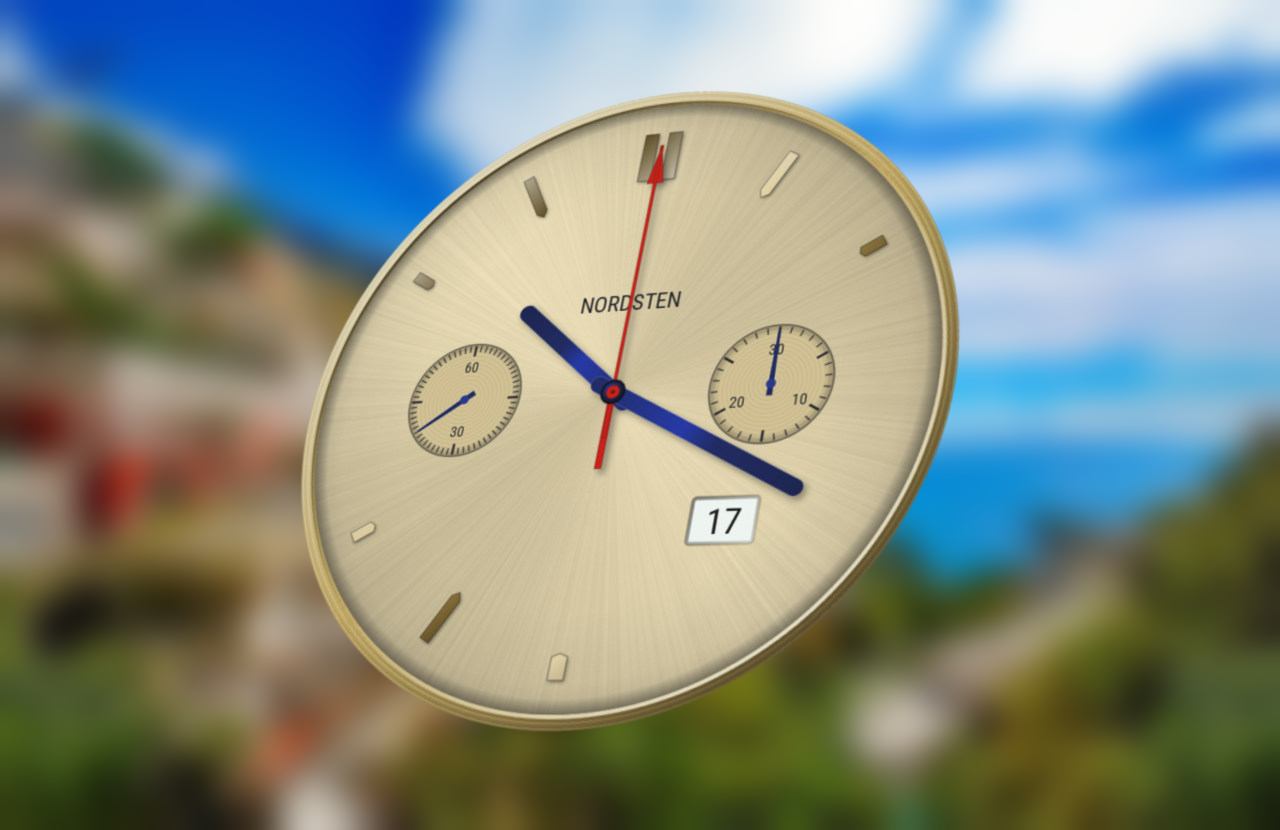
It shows 10:19:39
